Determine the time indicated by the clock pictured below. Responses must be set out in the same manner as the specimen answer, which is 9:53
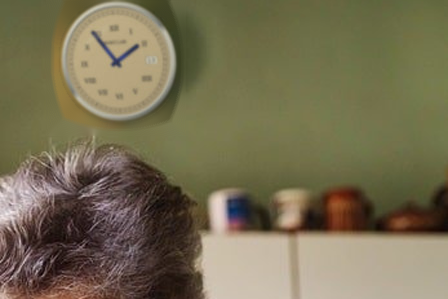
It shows 1:54
